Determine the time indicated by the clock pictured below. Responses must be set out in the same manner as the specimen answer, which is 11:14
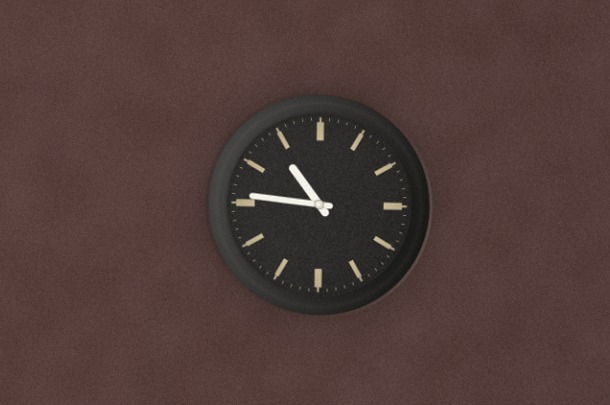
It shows 10:46
